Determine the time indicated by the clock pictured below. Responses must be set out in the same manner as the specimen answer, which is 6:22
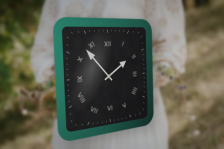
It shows 1:53
